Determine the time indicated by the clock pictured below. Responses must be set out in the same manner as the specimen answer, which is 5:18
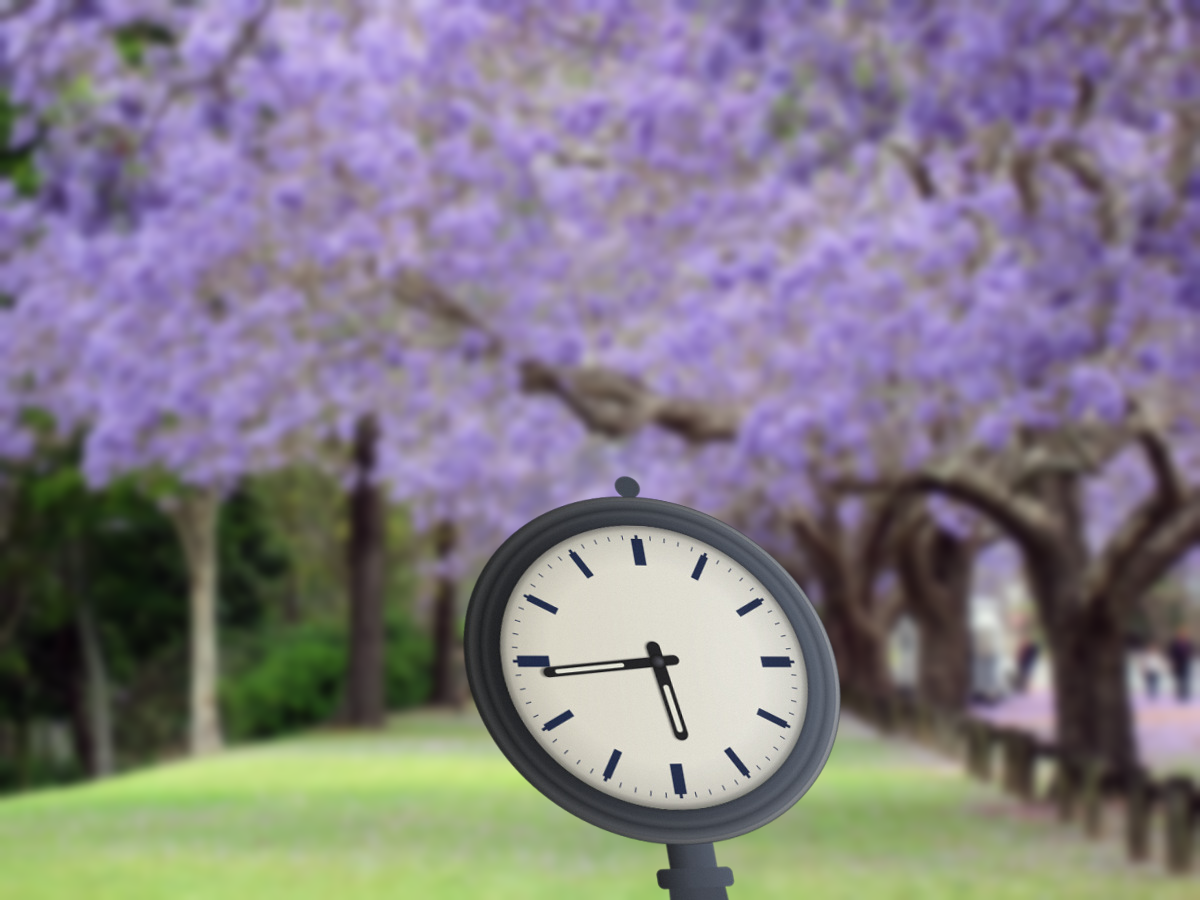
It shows 5:44
